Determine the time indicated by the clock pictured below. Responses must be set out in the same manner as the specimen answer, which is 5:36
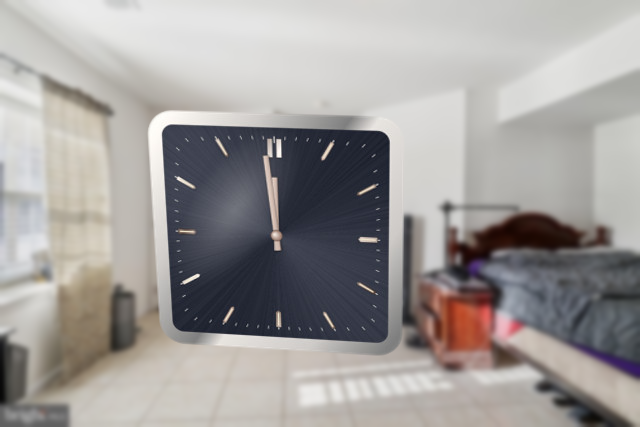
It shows 11:59
